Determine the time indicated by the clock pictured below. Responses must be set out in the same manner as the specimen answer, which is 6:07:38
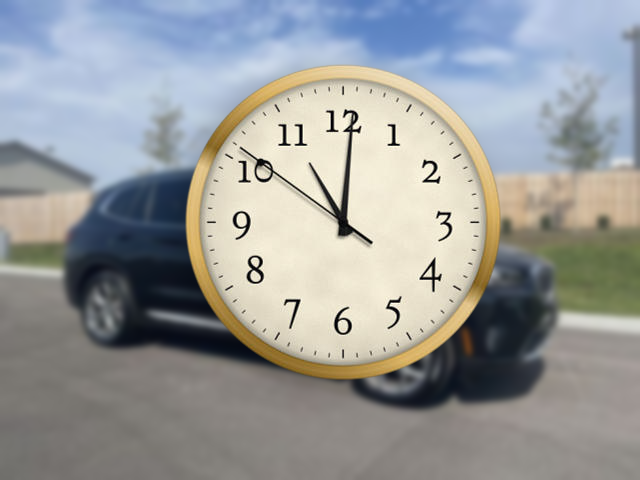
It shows 11:00:51
